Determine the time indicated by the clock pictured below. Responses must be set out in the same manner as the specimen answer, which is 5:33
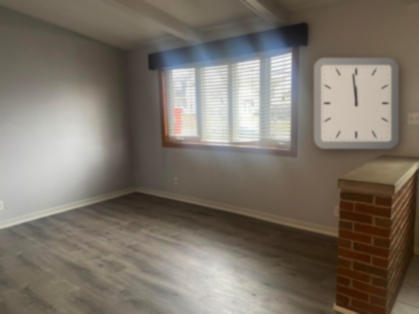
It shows 11:59
